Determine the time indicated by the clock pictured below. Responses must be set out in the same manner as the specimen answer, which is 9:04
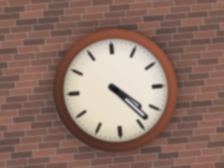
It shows 4:23
